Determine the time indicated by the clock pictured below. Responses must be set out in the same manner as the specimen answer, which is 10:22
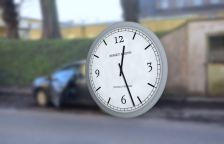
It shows 12:27
